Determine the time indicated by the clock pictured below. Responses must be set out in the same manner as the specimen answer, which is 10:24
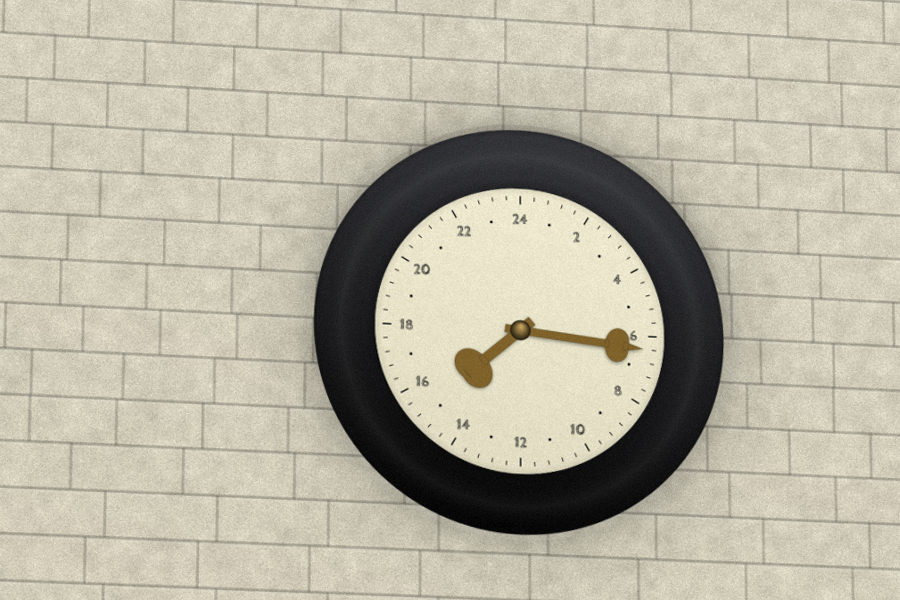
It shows 15:16
